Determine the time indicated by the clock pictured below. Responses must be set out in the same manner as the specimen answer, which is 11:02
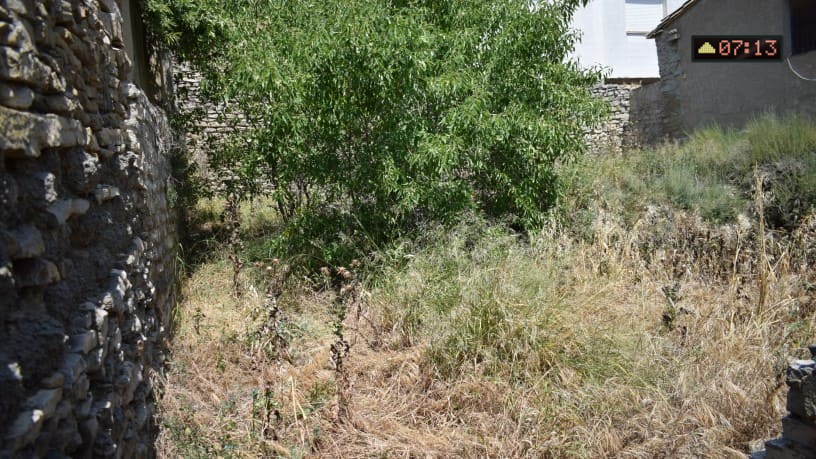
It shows 7:13
